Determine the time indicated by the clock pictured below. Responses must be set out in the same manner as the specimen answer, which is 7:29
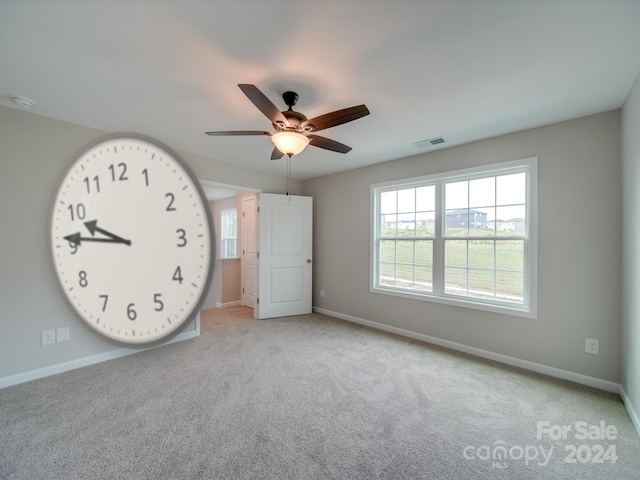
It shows 9:46
